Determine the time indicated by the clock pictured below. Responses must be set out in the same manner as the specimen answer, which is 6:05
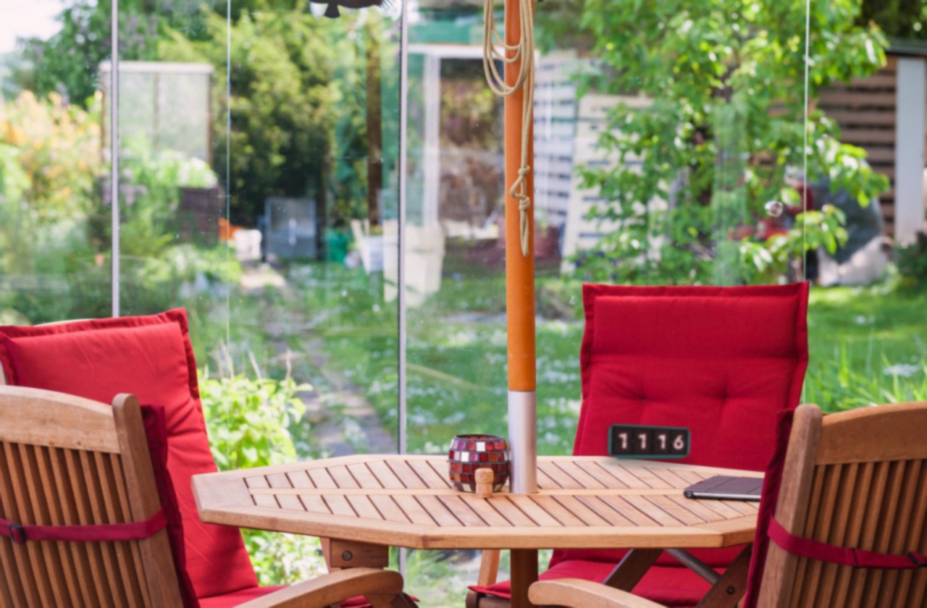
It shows 11:16
